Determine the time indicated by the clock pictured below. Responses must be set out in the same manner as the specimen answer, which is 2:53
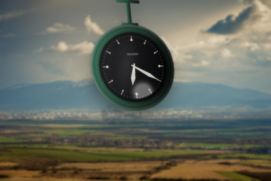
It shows 6:20
